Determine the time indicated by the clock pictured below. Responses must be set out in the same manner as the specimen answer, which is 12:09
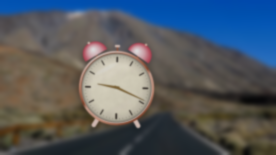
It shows 9:19
